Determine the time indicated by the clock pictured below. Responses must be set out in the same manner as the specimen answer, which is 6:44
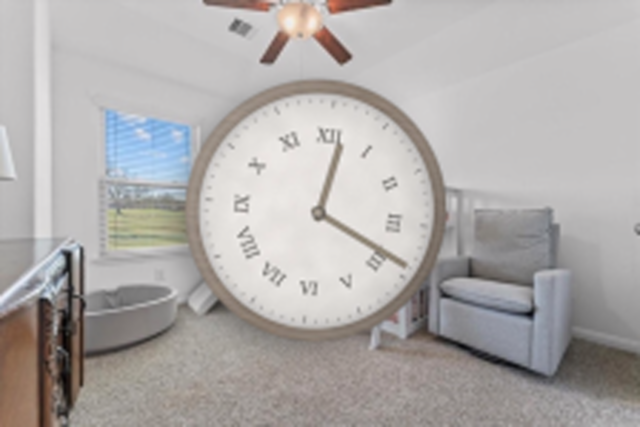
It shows 12:19
